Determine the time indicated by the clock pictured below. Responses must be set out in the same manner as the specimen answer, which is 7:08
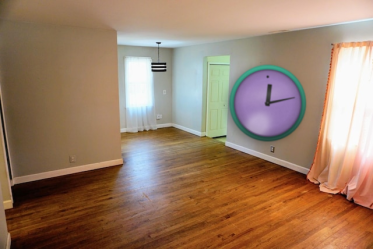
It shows 12:13
